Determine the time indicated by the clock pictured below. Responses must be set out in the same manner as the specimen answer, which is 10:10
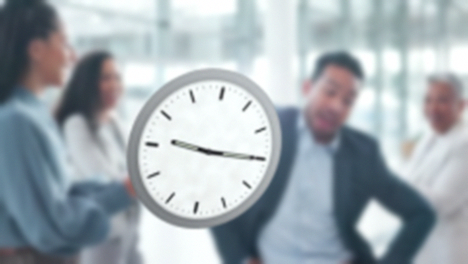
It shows 9:15
